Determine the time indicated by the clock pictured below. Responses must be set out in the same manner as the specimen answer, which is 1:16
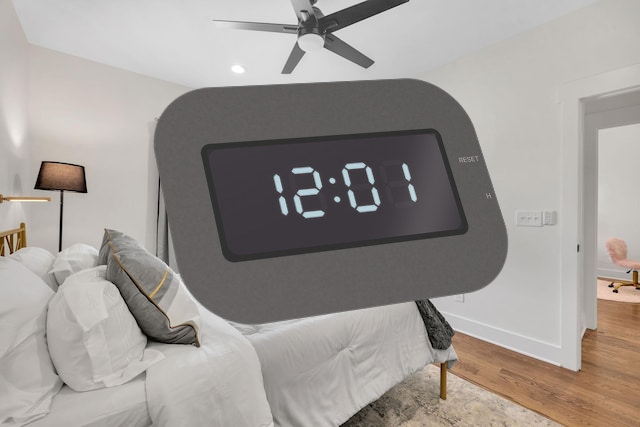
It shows 12:01
